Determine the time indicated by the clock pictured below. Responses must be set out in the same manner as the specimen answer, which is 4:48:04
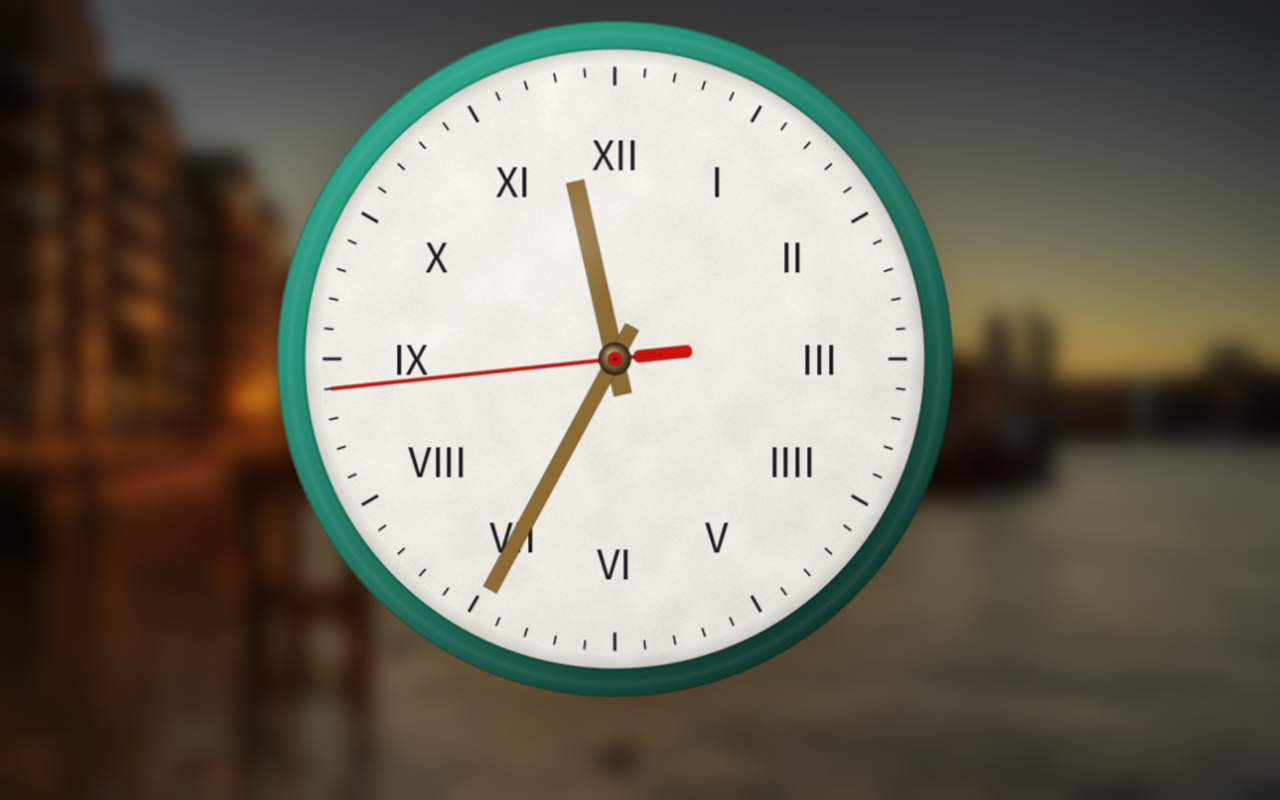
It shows 11:34:44
